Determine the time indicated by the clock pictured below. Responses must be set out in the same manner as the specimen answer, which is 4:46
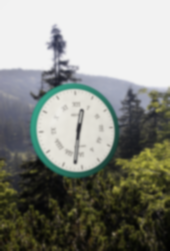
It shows 12:32
